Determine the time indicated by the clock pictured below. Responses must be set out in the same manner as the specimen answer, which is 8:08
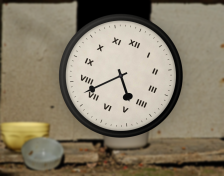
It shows 4:37
